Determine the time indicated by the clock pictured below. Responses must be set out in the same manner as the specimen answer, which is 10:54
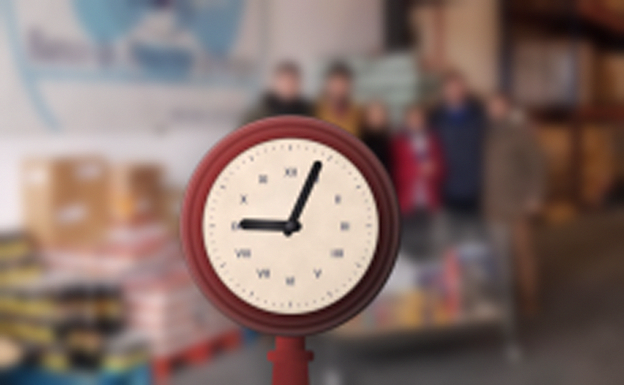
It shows 9:04
